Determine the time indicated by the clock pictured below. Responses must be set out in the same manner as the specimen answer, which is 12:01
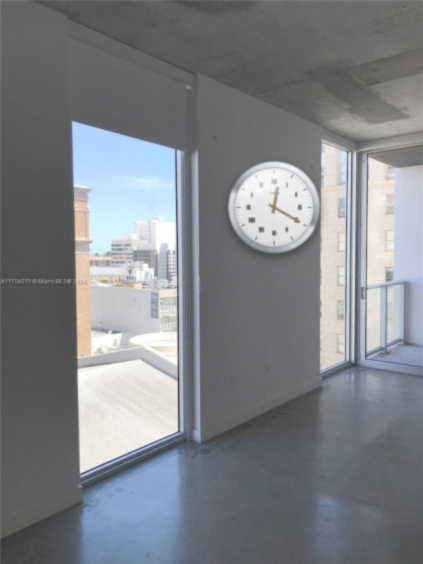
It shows 12:20
